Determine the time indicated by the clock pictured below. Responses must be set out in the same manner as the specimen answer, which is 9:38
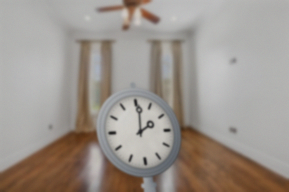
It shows 2:01
